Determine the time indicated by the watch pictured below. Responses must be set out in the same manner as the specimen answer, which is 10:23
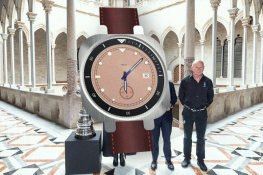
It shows 6:08
